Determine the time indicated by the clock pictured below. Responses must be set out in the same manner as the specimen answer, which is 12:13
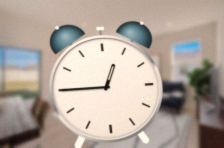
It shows 12:45
